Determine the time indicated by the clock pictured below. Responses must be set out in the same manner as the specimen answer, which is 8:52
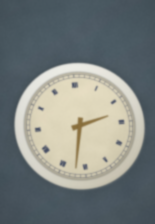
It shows 2:32
